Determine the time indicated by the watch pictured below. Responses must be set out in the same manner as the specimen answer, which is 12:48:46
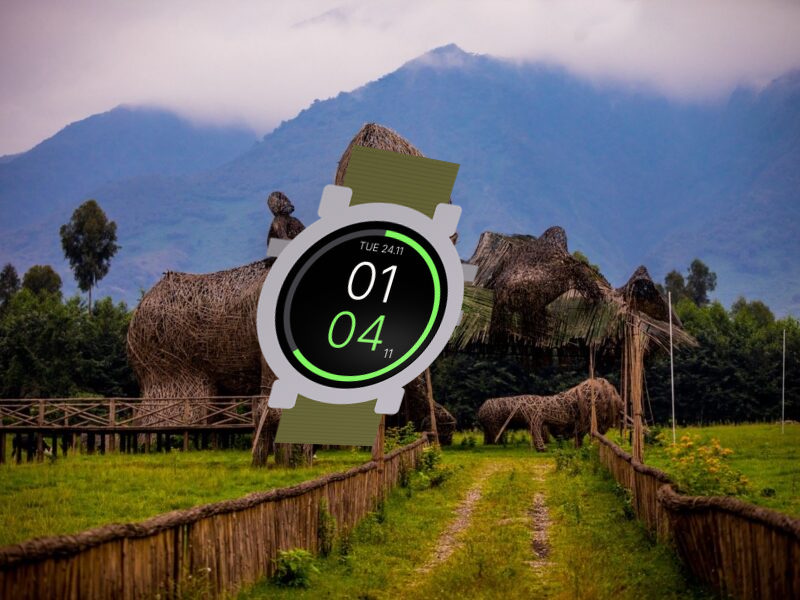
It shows 1:04:11
